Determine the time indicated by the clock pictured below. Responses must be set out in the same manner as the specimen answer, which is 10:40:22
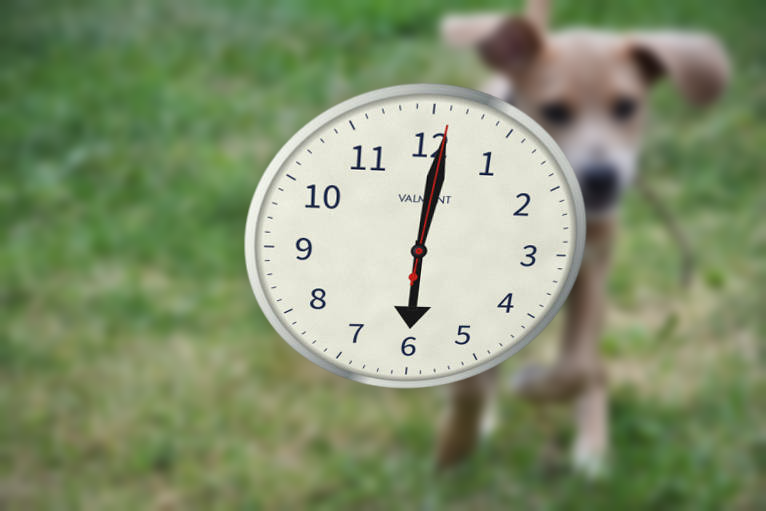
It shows 6:01:01
